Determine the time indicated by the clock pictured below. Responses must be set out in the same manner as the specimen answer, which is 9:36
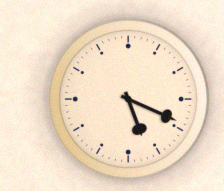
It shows 5:19
